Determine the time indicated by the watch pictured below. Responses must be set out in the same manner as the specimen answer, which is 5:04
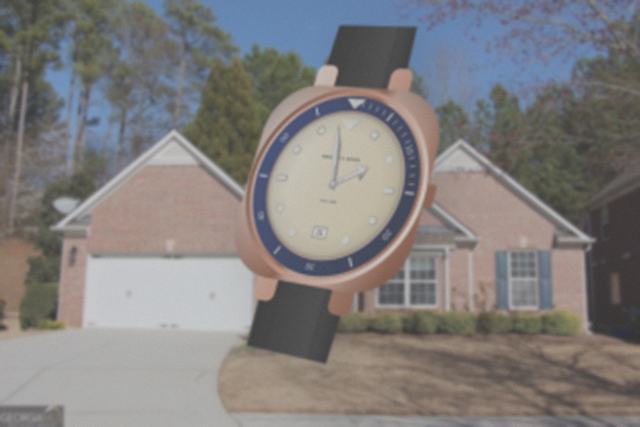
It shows 1:58
